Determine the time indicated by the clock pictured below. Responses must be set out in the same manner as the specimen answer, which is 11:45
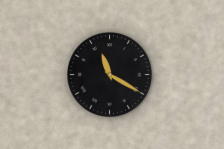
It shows 11:20
